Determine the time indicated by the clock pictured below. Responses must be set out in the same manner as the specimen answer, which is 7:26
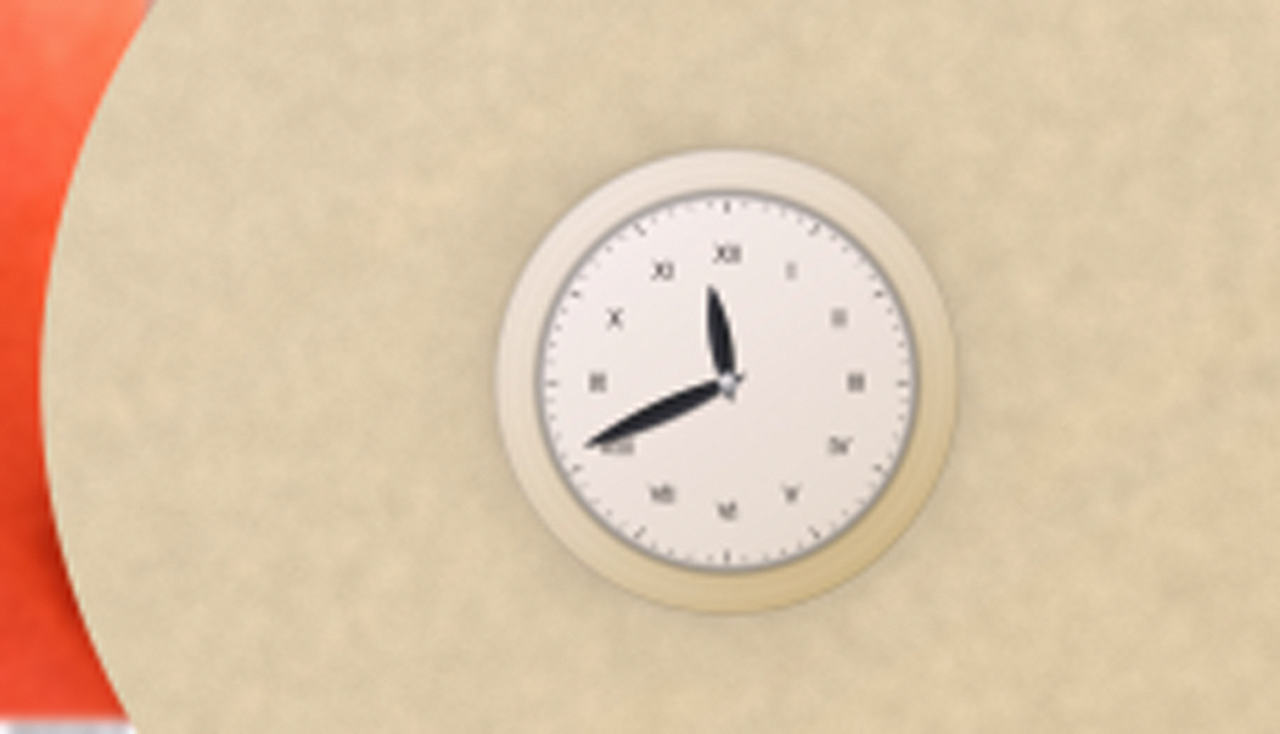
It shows 11:41
